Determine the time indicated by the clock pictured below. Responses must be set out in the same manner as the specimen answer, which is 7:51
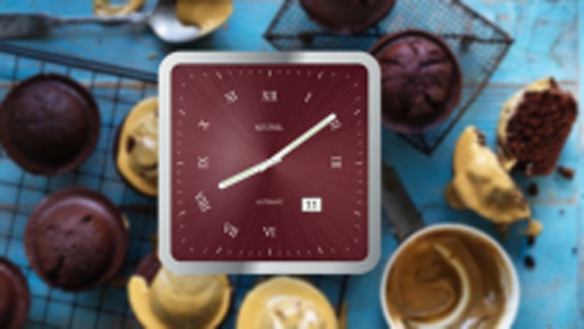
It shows 8:09
